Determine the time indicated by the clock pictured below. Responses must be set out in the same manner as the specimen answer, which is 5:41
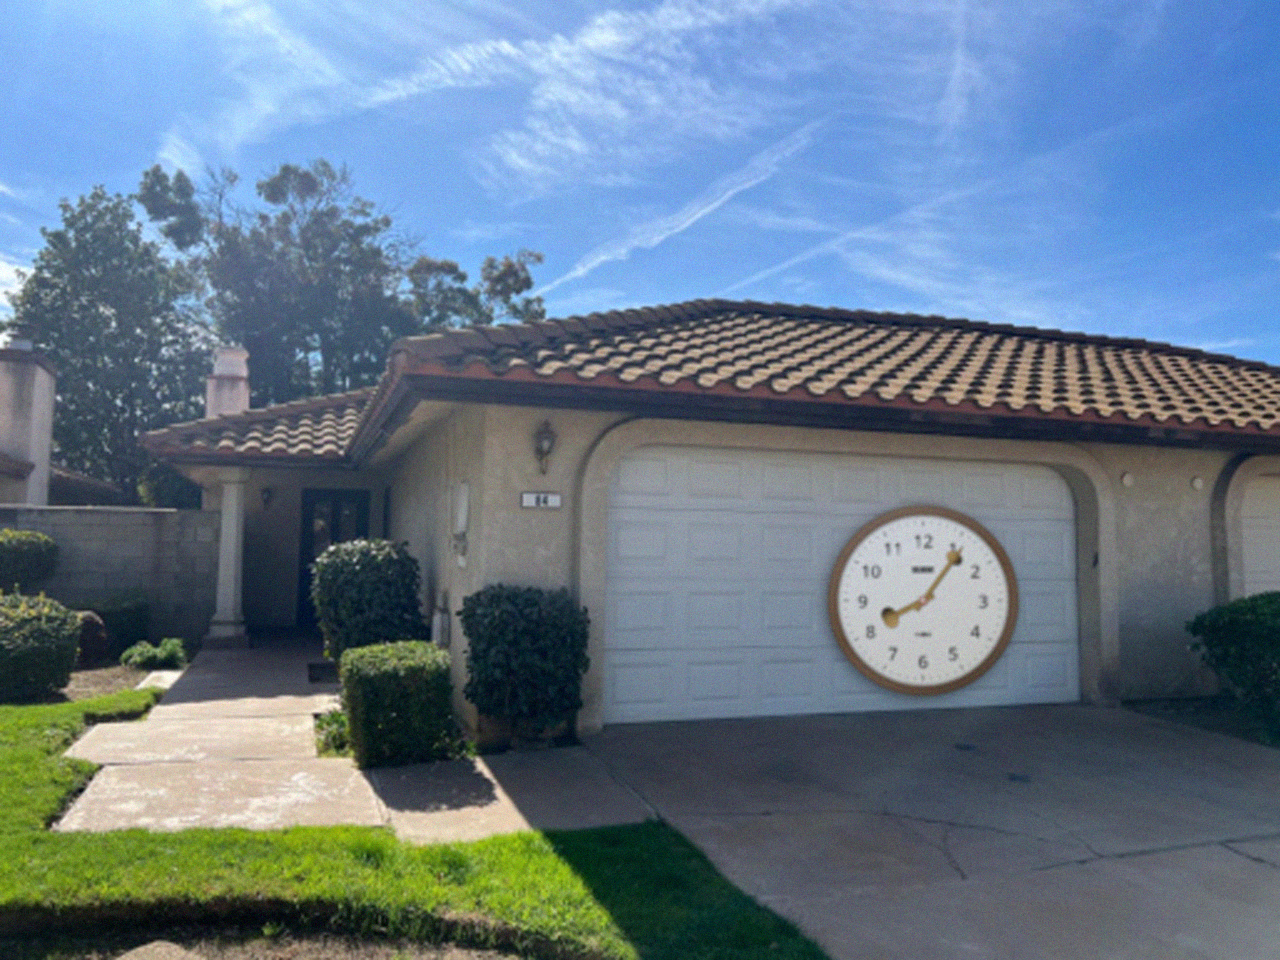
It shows 8:06
